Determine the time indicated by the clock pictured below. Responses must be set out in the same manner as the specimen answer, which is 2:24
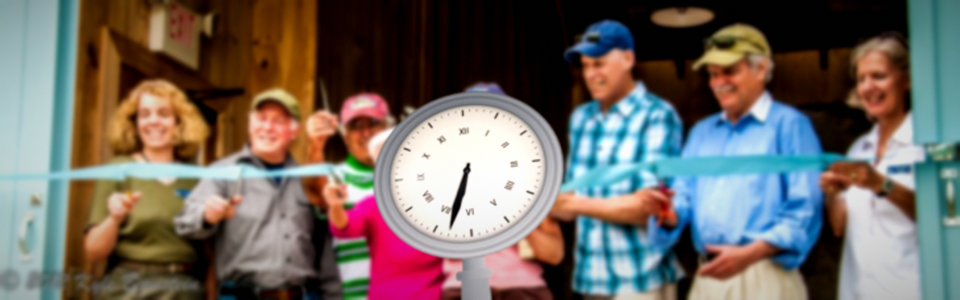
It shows 6:33
